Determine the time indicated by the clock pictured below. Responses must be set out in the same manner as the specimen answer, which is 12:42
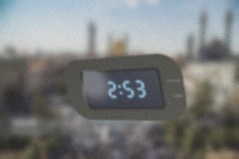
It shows 2:53
